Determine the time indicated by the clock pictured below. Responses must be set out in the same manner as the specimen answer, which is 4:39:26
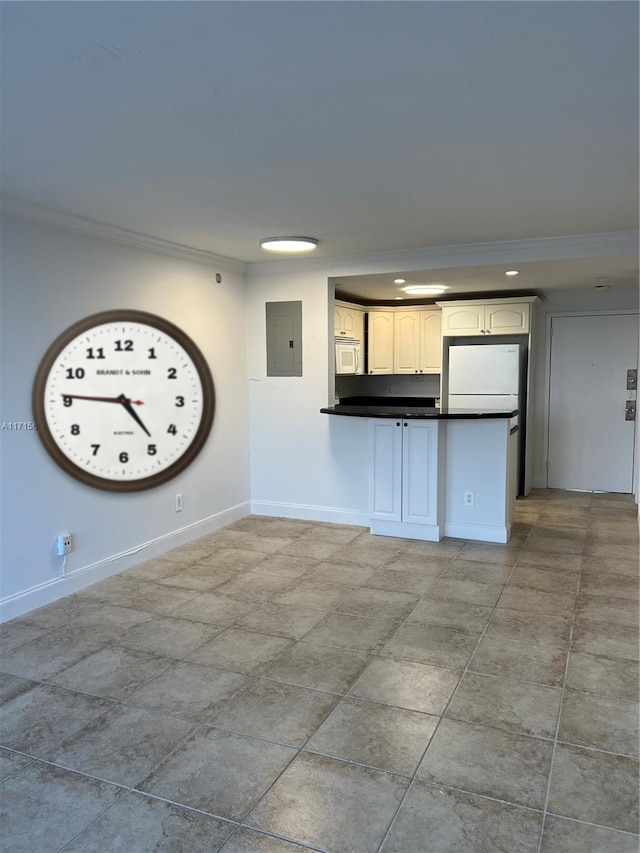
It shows 4:45:46
